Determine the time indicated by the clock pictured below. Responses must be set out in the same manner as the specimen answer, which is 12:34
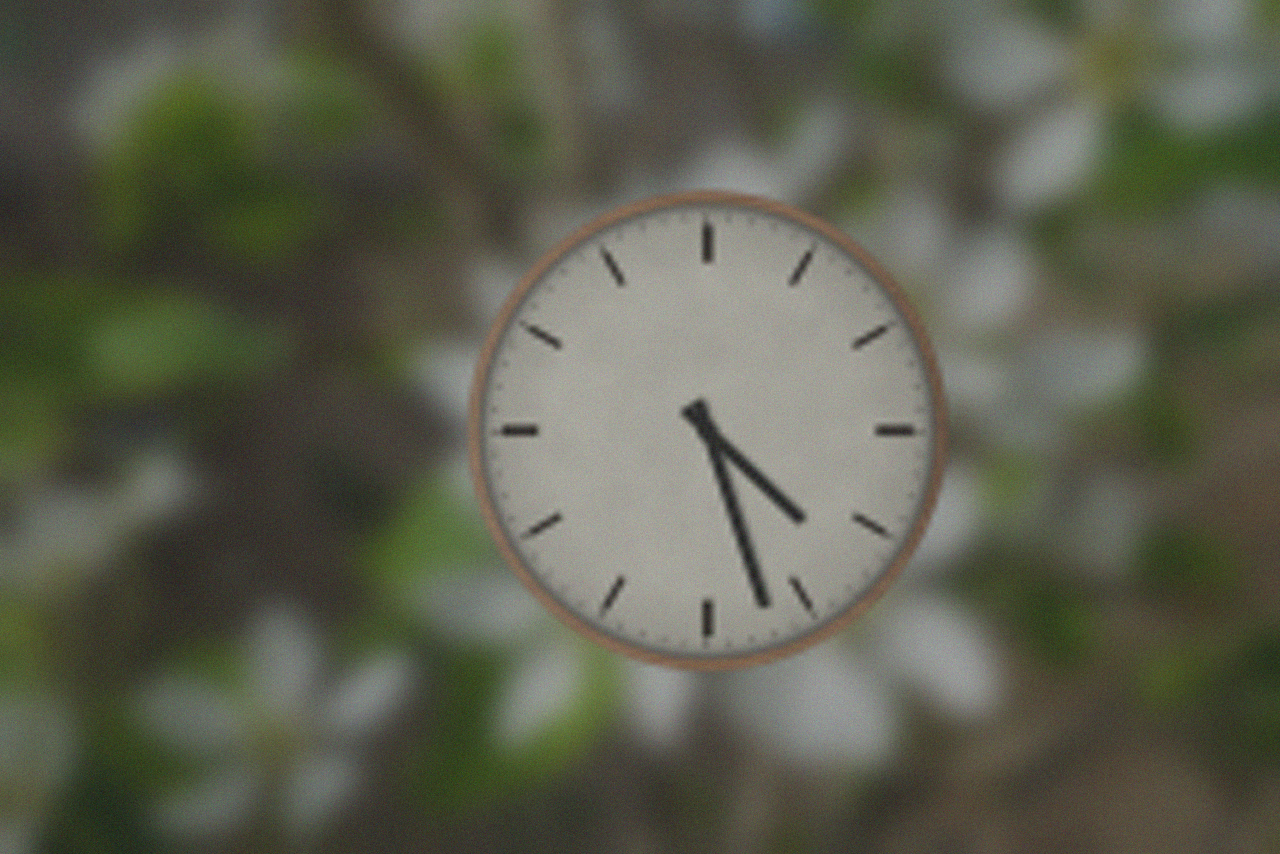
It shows 4:27
